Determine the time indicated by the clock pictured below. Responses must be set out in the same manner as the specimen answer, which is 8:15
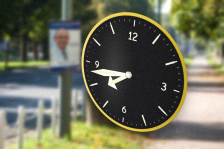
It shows 7:43
